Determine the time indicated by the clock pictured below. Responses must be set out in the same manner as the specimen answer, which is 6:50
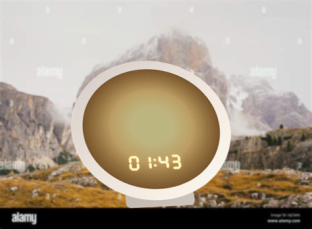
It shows 1:43
